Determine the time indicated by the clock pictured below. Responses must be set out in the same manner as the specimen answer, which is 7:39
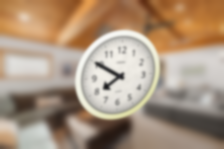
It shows 7:50
